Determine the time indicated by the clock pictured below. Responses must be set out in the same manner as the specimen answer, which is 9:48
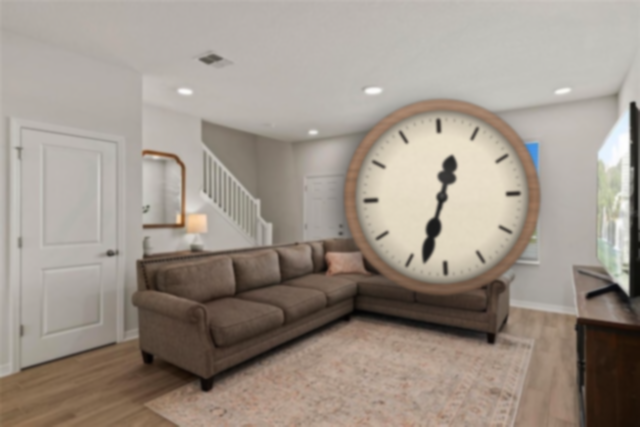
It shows 12:33
